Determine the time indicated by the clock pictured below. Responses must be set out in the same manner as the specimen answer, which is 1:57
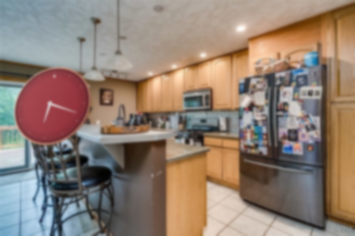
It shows 6:18
